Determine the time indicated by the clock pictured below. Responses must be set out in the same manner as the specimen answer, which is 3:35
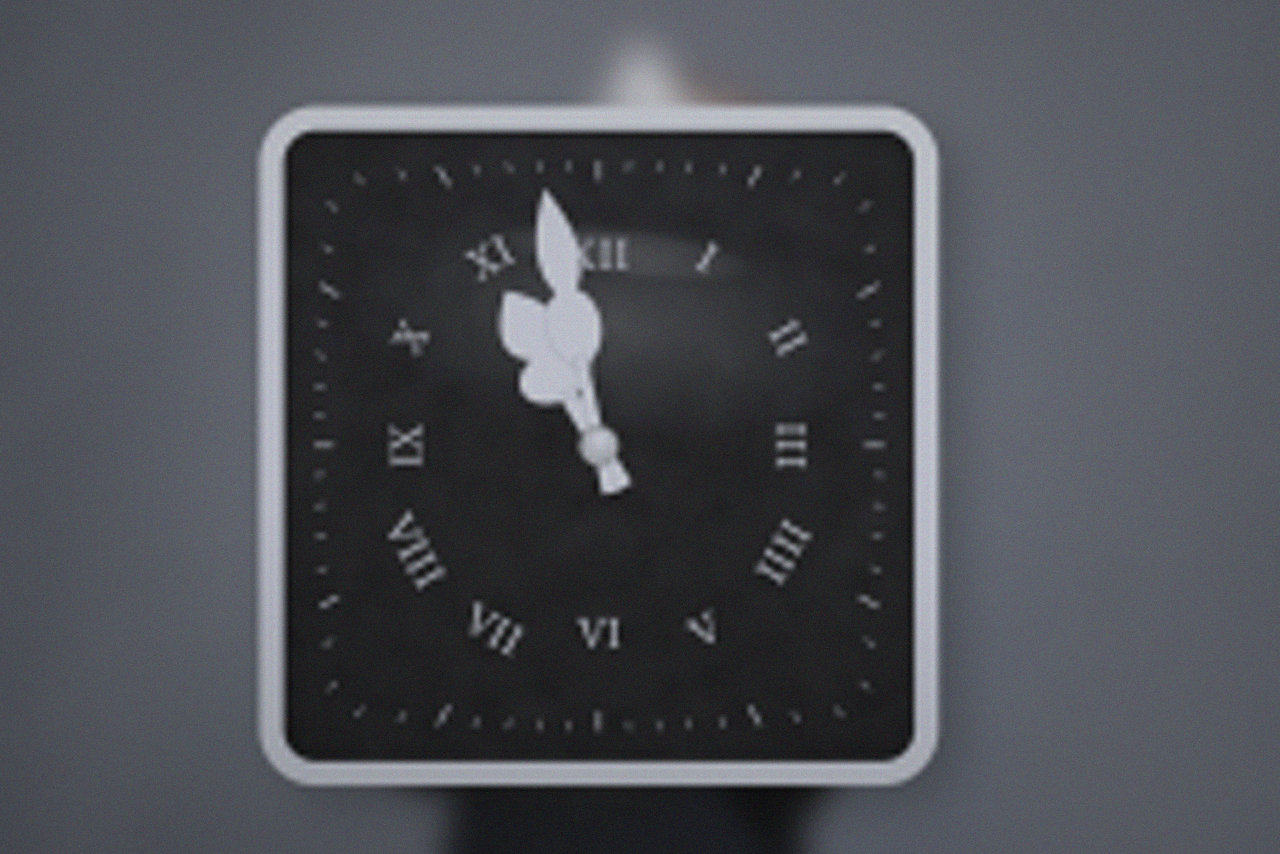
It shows 10:58
